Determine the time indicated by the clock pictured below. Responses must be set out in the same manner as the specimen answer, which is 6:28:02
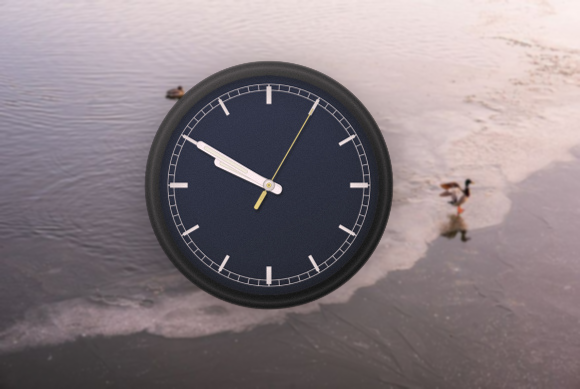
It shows 9:50:05
